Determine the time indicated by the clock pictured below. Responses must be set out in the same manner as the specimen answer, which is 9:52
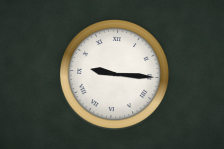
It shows 9:15
